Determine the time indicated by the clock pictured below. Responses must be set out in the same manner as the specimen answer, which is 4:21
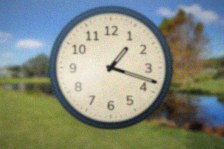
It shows 1:18
